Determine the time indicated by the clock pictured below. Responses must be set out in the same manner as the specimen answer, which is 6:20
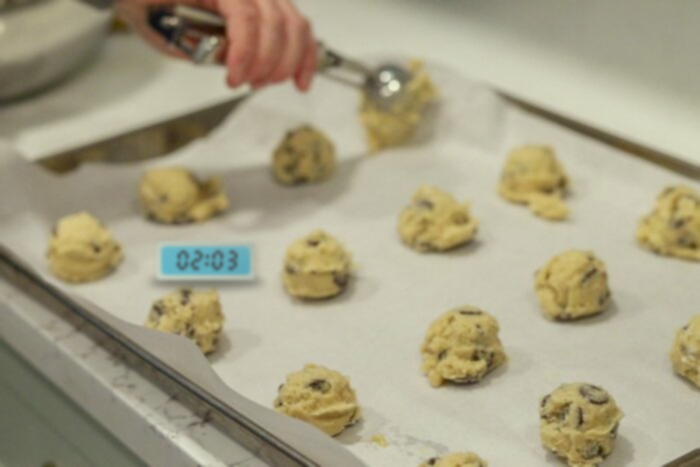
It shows 2:03
